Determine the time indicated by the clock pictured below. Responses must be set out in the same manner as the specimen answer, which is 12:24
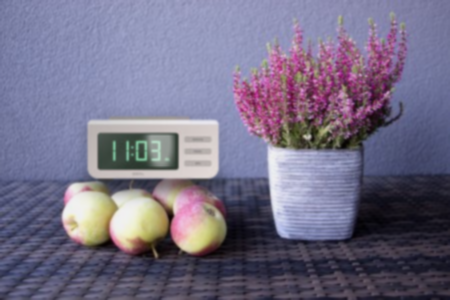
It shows 11:03
